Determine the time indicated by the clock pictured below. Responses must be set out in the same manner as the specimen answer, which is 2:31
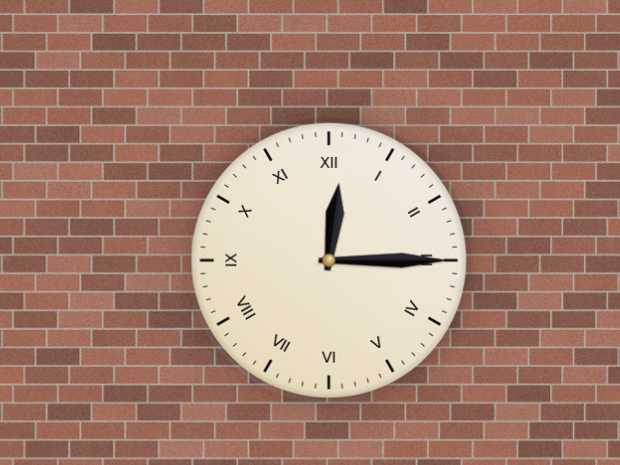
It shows 12:15
